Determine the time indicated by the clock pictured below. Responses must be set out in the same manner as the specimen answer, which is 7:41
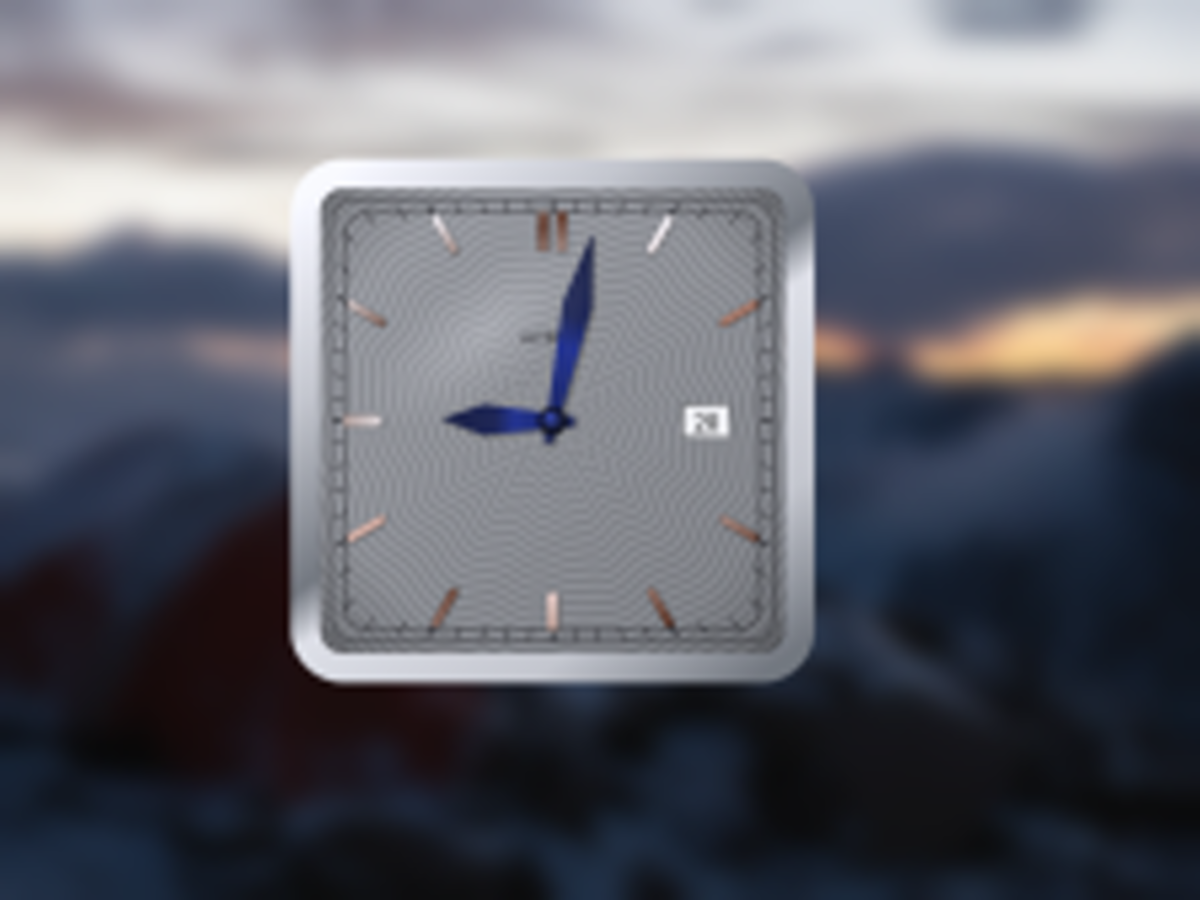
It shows 9:02
